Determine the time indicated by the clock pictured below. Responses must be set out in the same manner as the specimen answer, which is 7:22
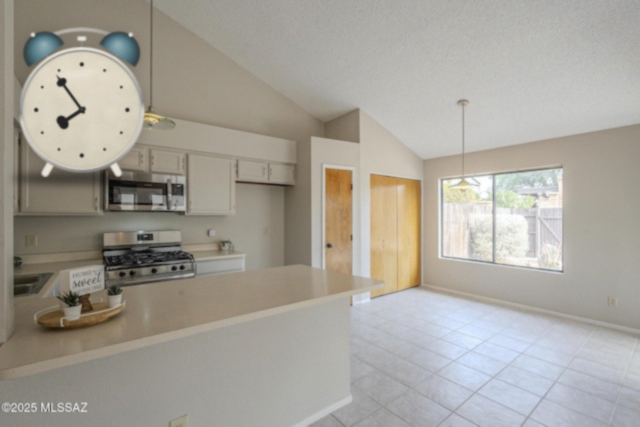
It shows 7:54
